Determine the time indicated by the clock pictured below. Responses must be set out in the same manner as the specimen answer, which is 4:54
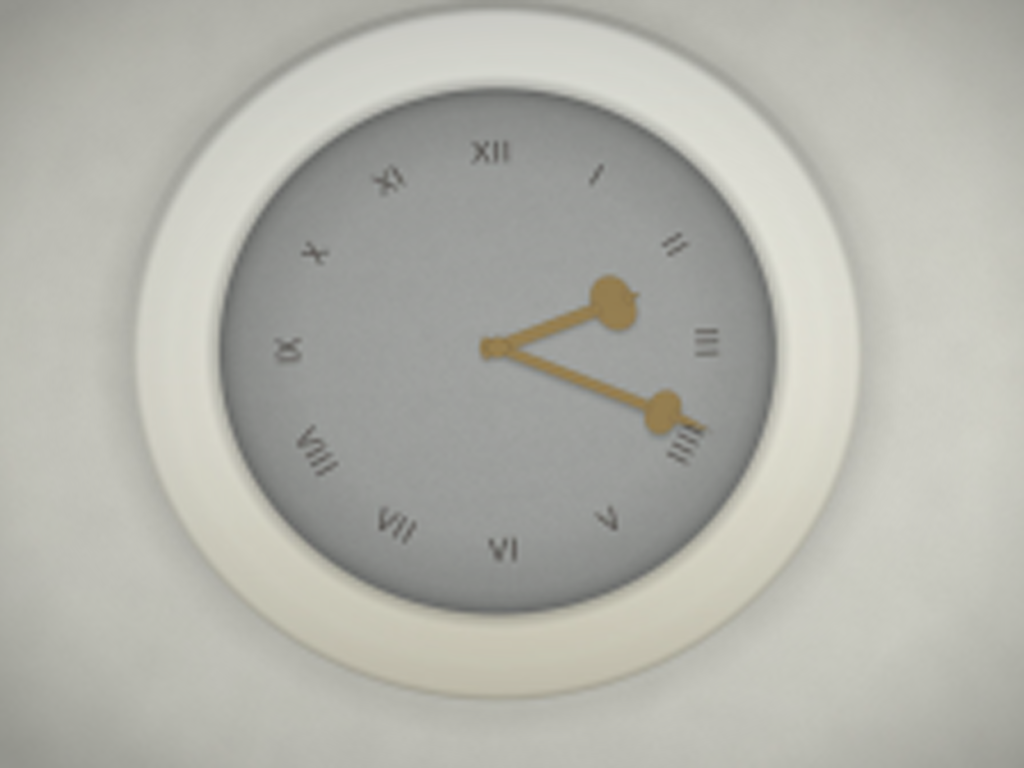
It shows 2:19
